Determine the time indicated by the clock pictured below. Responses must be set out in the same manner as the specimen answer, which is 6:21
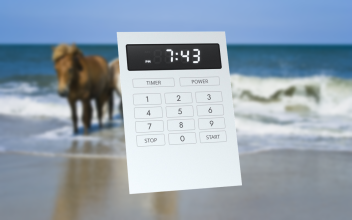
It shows 7:43
